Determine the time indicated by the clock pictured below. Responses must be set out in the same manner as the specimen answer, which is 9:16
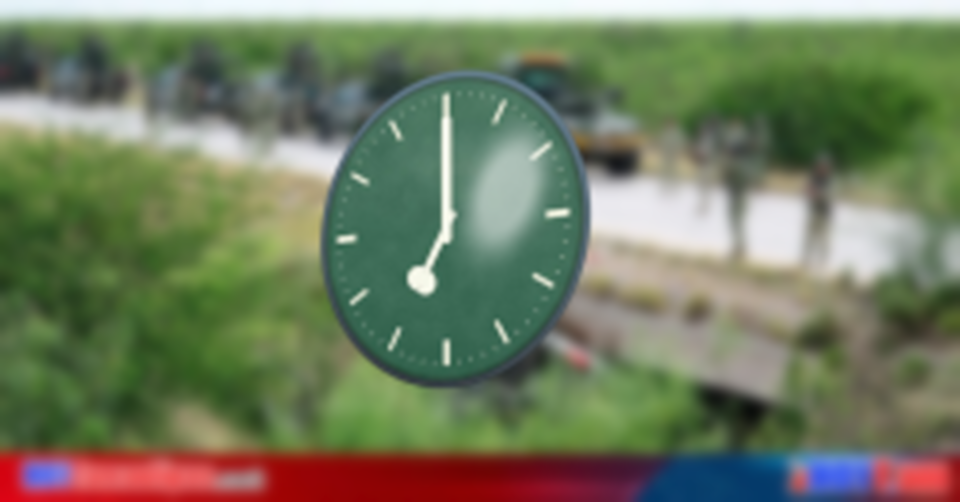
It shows 7:00
